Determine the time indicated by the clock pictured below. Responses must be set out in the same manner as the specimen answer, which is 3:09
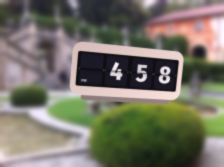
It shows 4:58
